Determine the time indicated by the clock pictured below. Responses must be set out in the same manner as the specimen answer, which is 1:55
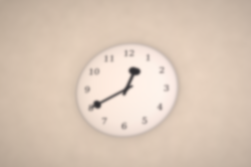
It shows 12:40
